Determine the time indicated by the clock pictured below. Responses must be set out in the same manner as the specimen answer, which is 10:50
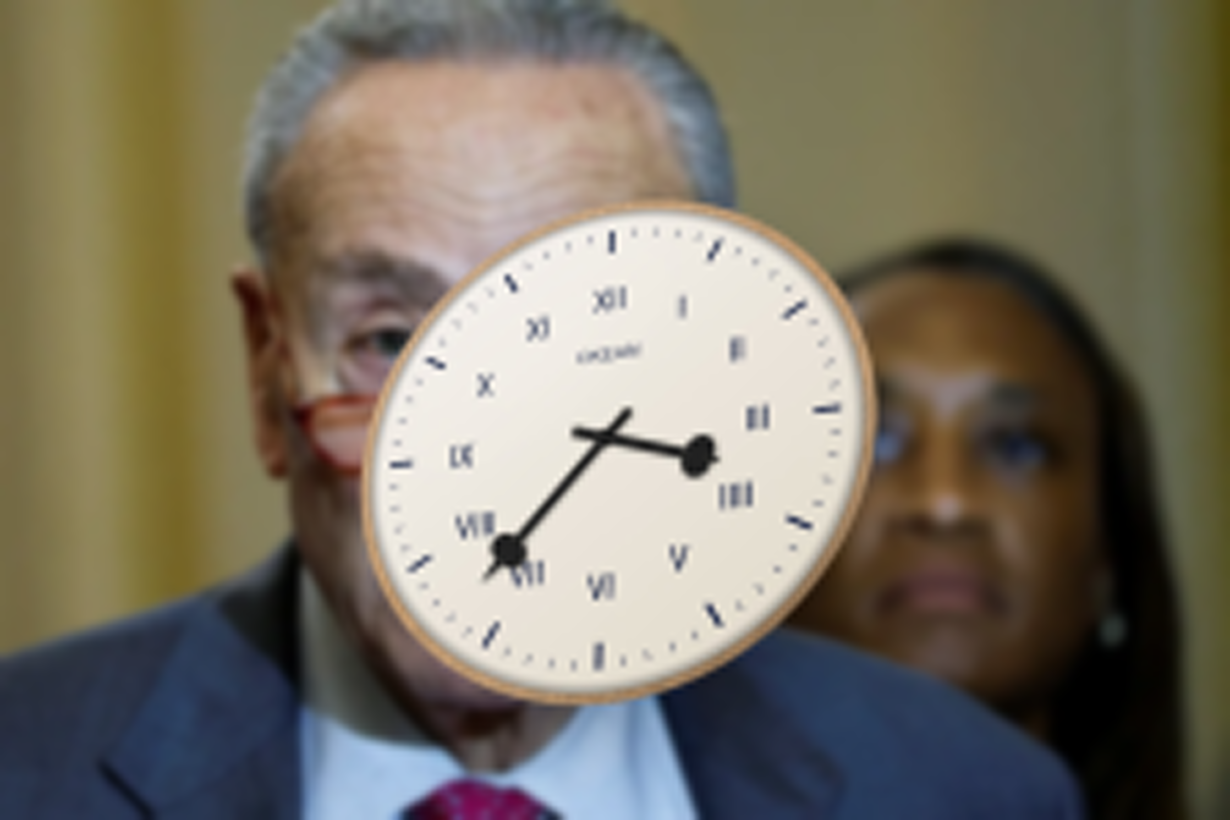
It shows 3:37
